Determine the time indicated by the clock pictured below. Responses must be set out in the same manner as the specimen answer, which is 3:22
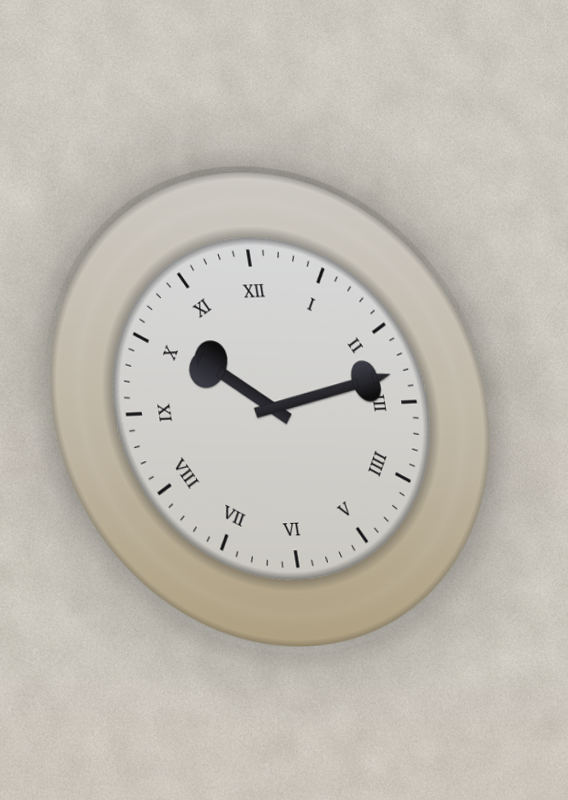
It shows 10:13
